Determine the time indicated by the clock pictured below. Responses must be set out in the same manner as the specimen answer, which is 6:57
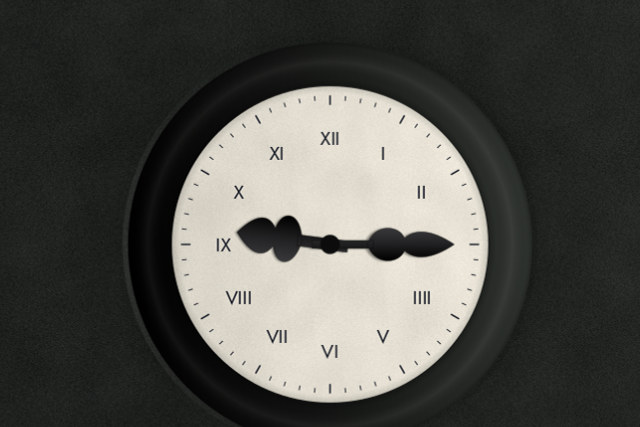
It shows 9:15
